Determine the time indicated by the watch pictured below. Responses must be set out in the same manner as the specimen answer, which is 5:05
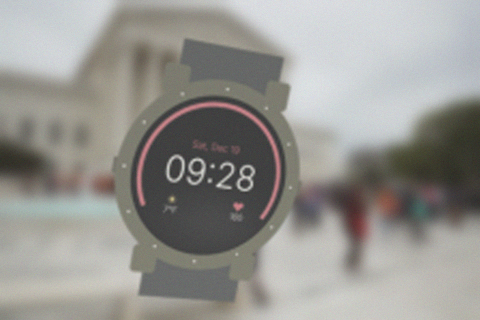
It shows 9:28
